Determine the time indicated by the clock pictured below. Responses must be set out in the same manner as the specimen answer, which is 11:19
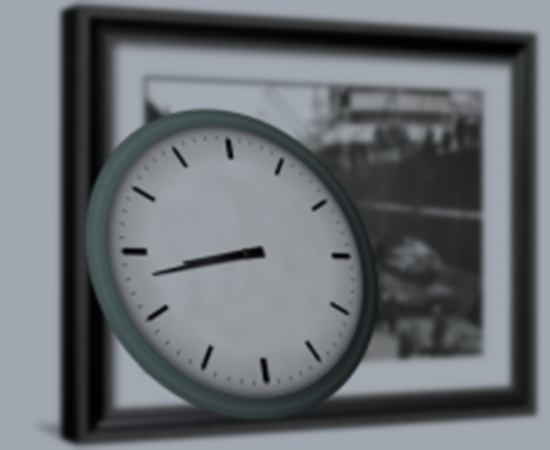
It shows 8:43
